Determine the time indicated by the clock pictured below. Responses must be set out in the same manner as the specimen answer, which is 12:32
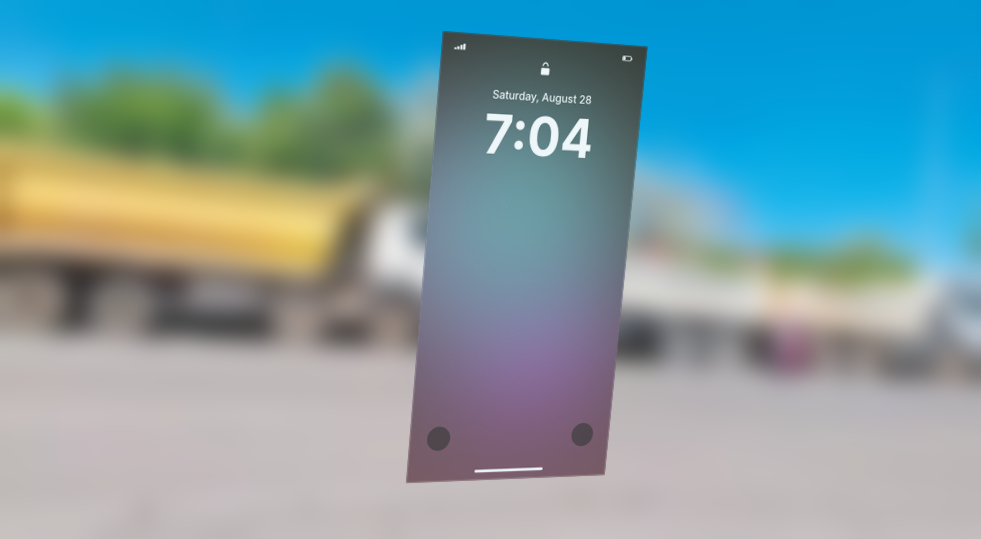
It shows 7:04
